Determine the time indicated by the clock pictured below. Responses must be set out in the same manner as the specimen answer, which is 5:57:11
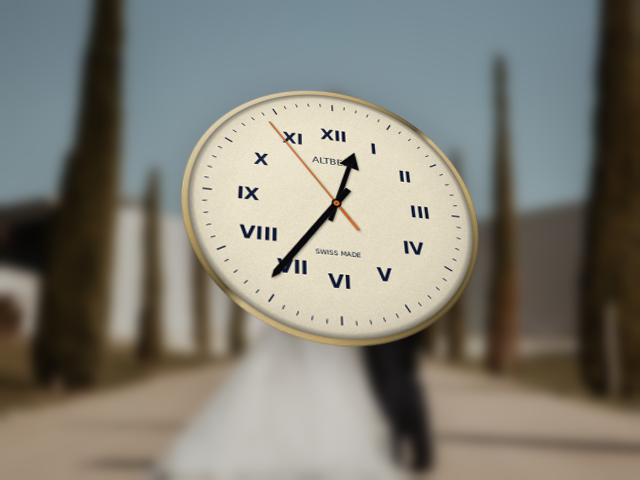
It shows 12:35:54
